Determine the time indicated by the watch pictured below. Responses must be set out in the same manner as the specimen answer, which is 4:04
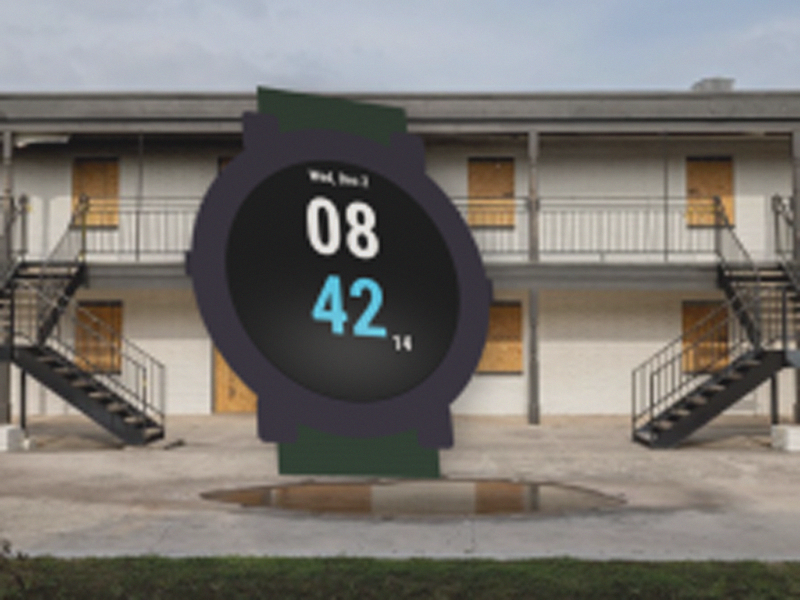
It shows 8:42
